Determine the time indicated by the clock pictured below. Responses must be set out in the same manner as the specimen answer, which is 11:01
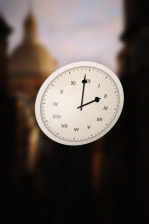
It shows 1:59
